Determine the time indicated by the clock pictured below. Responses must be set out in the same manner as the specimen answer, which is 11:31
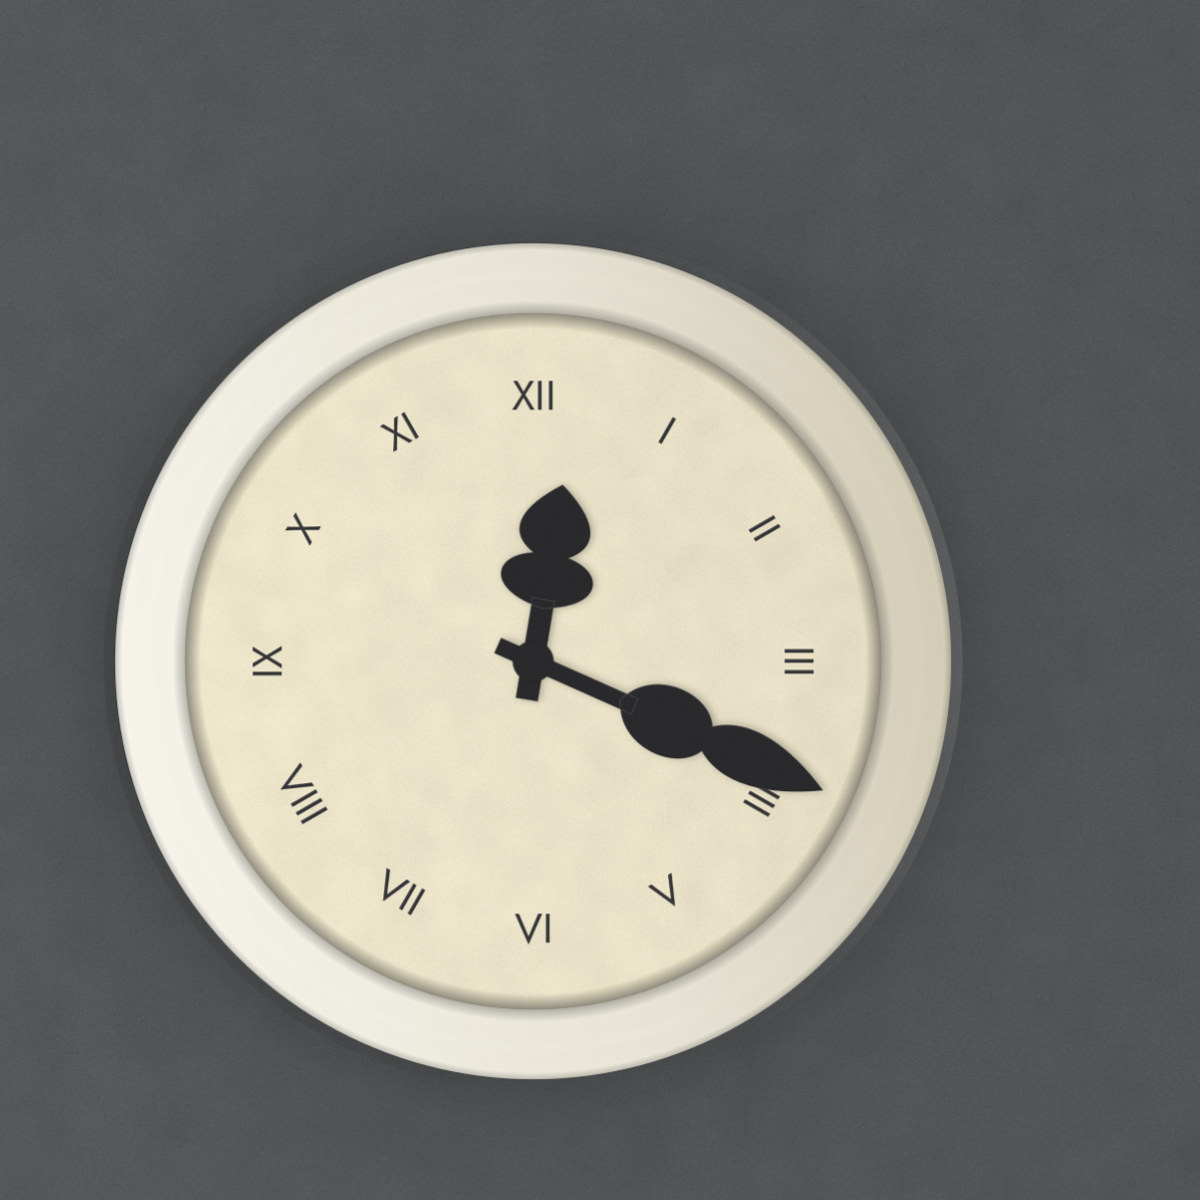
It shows 12:19
